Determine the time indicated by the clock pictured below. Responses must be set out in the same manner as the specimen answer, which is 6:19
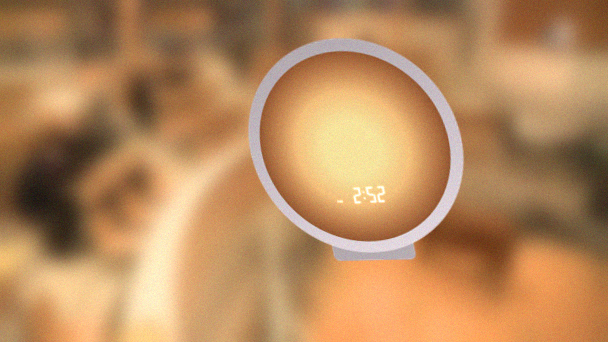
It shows 2:52
